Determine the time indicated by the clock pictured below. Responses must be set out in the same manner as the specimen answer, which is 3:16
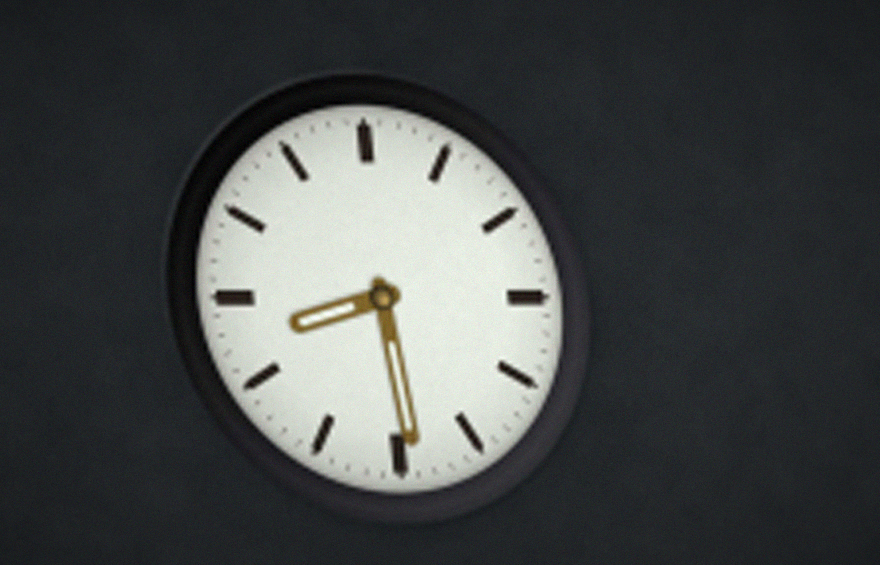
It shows 8:29
